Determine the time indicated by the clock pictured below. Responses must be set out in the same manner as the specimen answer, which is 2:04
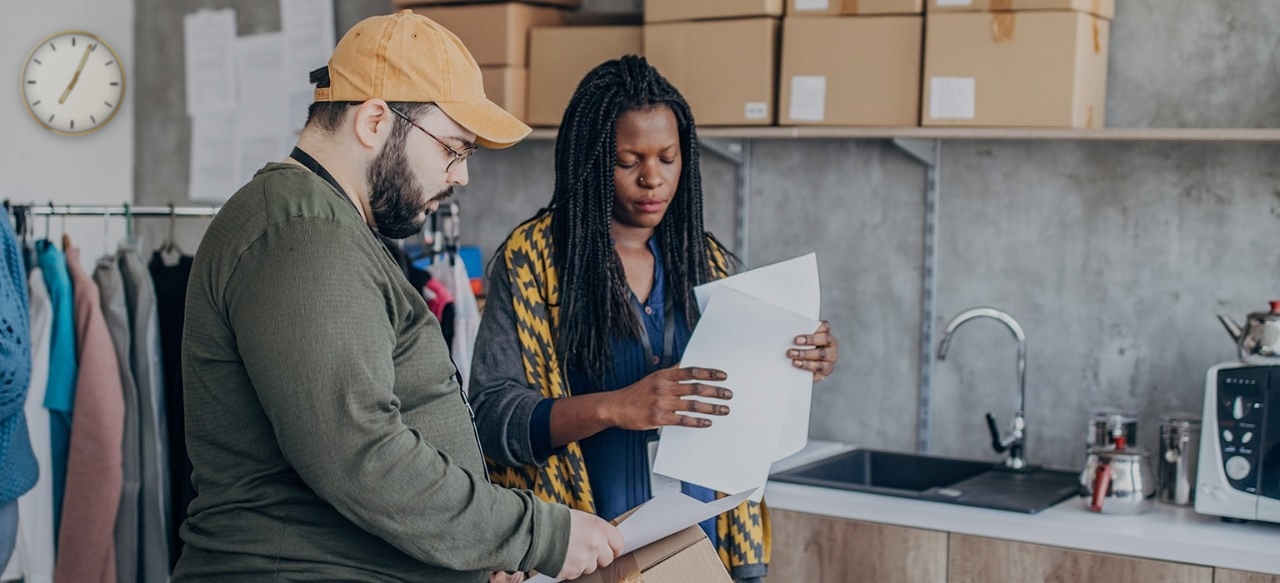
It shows 7:04
